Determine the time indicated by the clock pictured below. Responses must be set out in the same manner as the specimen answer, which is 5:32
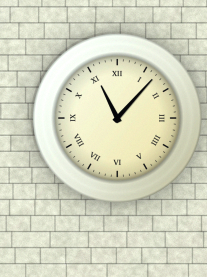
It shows 11:07
